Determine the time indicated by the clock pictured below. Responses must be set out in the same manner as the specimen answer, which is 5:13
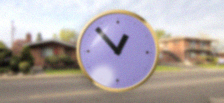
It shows 12:53
